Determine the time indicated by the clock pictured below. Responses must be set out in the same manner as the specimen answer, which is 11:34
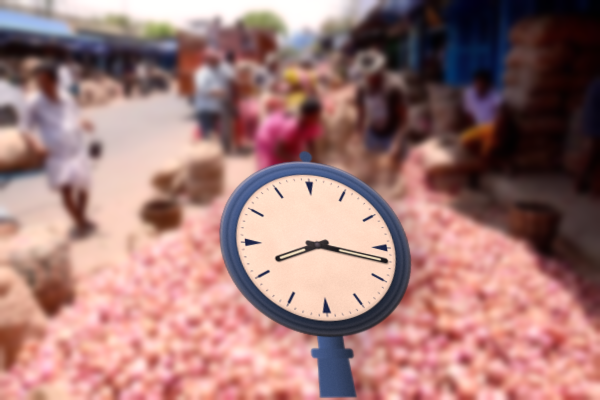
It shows 8:17
